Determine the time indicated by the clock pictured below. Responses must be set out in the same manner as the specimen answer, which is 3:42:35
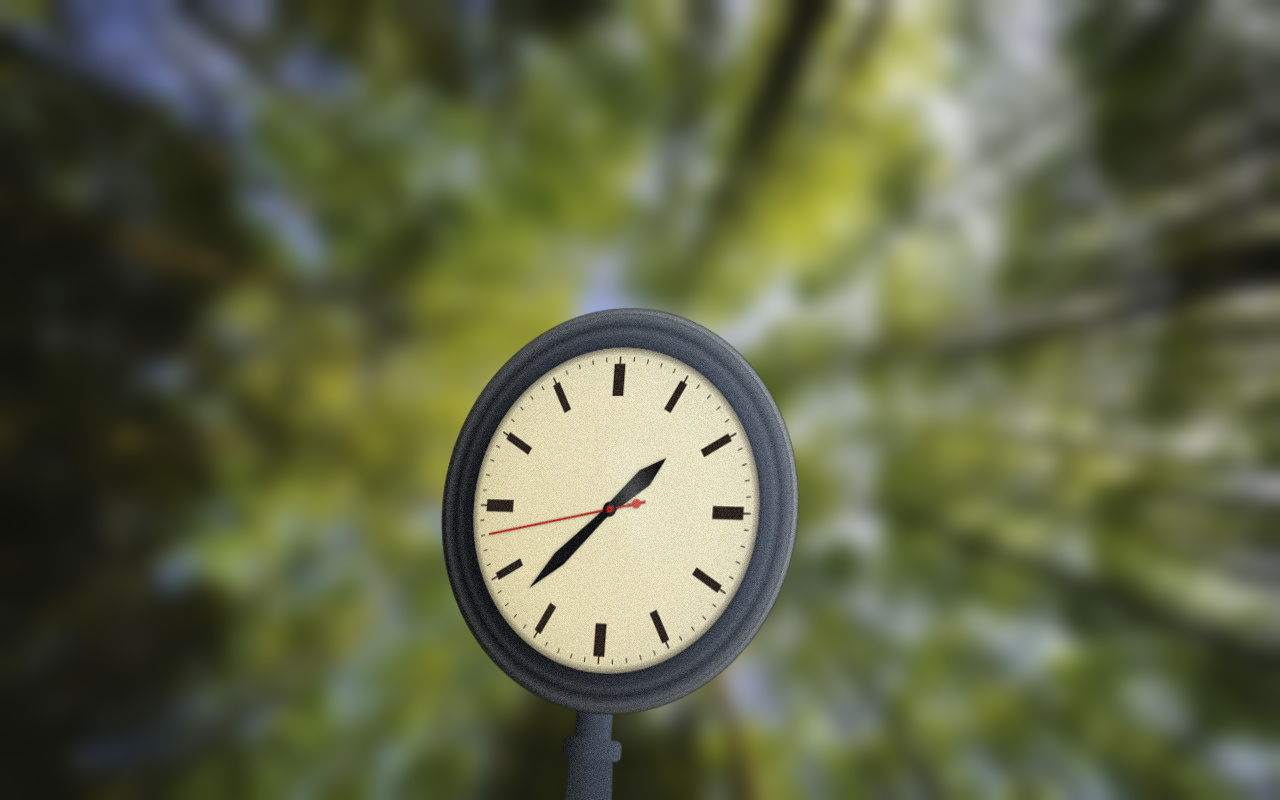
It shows 1:37:43
